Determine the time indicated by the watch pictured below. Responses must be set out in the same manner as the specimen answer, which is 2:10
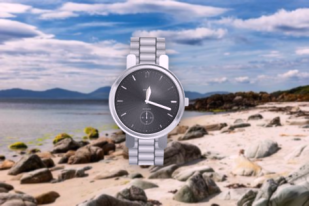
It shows 12:18
